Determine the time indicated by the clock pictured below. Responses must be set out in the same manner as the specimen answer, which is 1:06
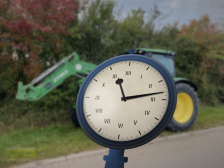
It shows 11:13
